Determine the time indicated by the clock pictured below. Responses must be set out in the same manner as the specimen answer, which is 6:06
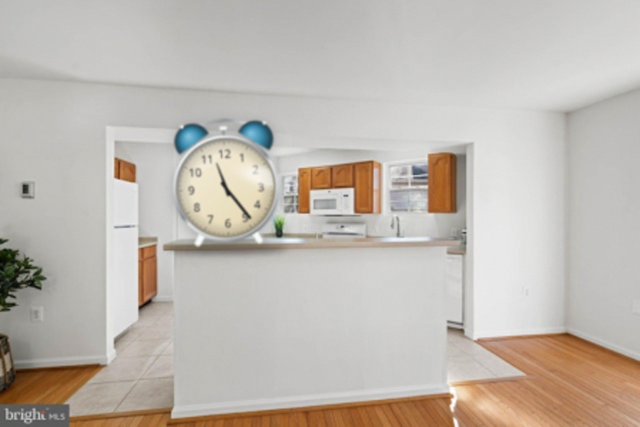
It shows 11:24
